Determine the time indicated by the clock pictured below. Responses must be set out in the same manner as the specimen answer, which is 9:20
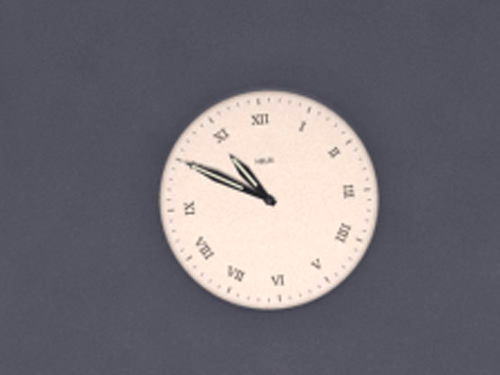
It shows 10:50
